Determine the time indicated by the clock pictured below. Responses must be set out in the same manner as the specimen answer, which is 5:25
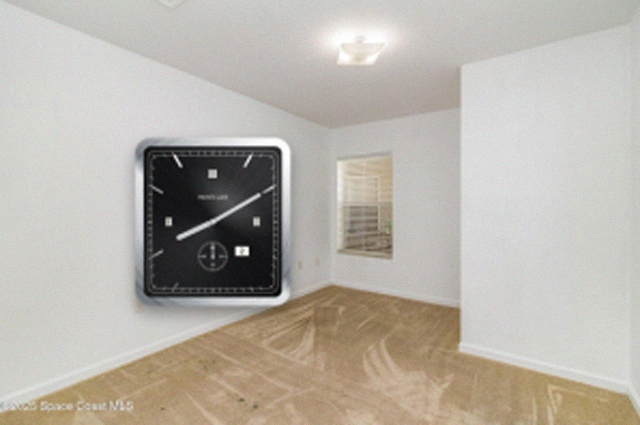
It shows 8:10
